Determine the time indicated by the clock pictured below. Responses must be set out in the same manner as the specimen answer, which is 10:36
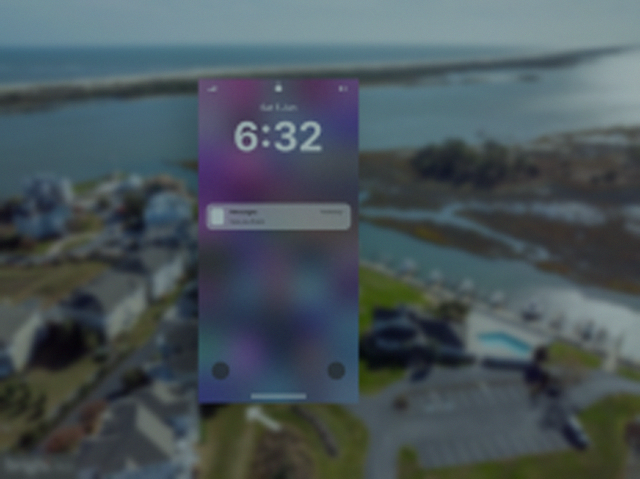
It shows 6:32
